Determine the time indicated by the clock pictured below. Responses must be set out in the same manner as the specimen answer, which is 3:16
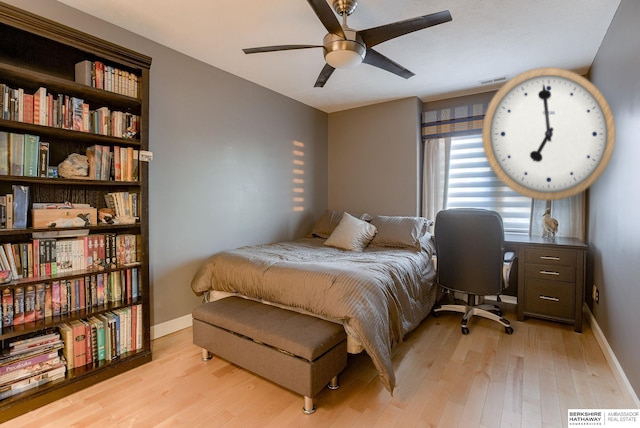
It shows 6:59
